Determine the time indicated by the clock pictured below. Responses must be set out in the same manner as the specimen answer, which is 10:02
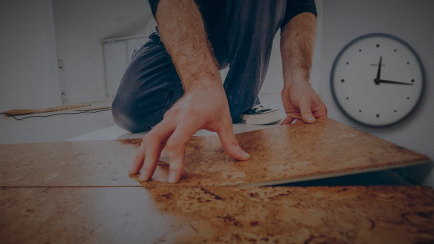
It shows 12:16
